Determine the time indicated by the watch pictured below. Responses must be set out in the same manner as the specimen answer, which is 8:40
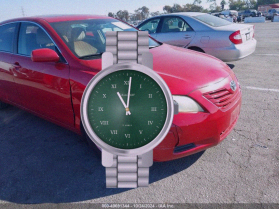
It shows 11:01
